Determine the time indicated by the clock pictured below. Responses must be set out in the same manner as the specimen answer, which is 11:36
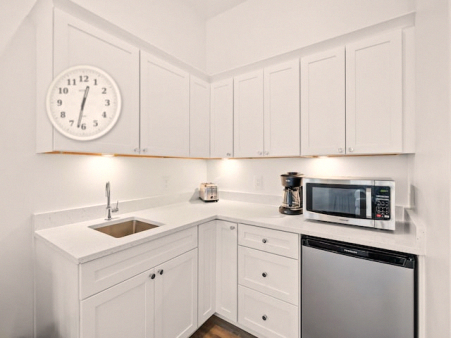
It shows 12:32
